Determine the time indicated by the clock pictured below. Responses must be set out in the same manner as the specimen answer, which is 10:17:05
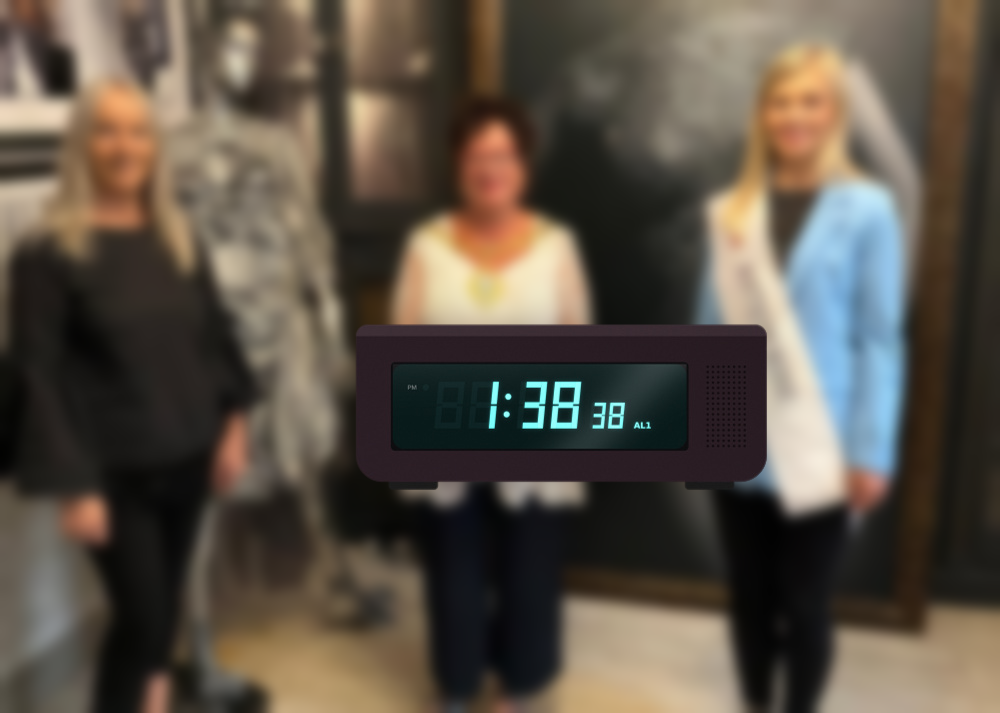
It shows 1:38:38
